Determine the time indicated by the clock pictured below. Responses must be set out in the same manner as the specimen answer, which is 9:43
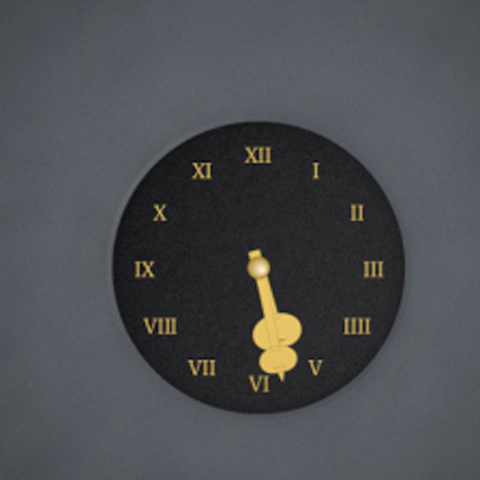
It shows 5:28
